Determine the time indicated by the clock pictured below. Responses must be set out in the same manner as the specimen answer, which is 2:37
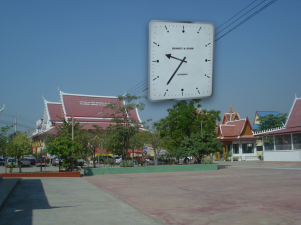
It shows 9:36
